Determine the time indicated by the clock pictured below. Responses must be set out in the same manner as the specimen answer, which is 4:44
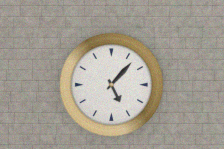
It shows 5:07
